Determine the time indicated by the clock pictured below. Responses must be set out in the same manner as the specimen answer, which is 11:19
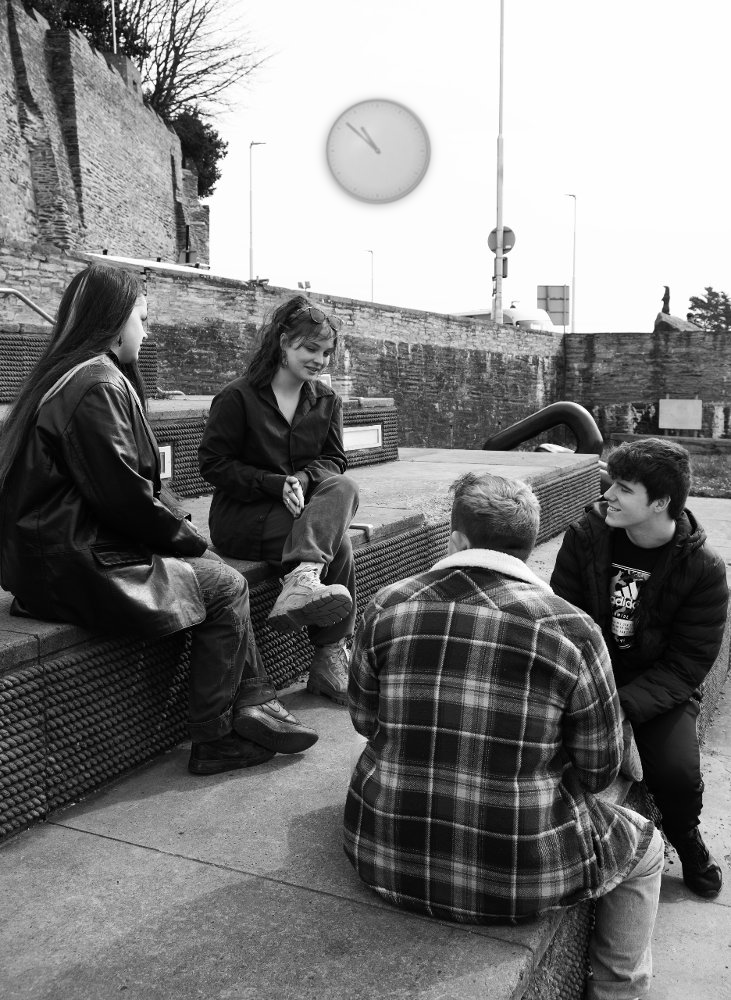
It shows 10:52
